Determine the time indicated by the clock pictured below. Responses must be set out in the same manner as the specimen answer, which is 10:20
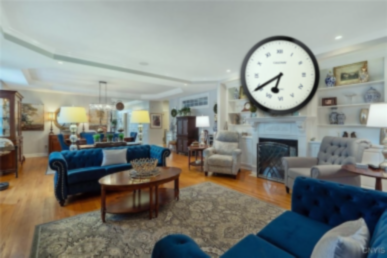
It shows 6:40
